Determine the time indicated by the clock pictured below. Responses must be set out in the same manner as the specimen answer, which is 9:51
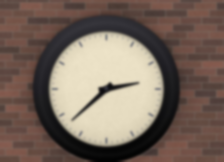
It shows 2:38
